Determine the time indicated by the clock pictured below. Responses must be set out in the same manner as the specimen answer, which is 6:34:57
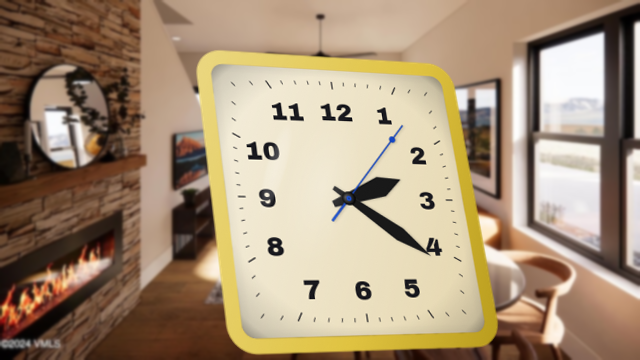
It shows 2:21:07
